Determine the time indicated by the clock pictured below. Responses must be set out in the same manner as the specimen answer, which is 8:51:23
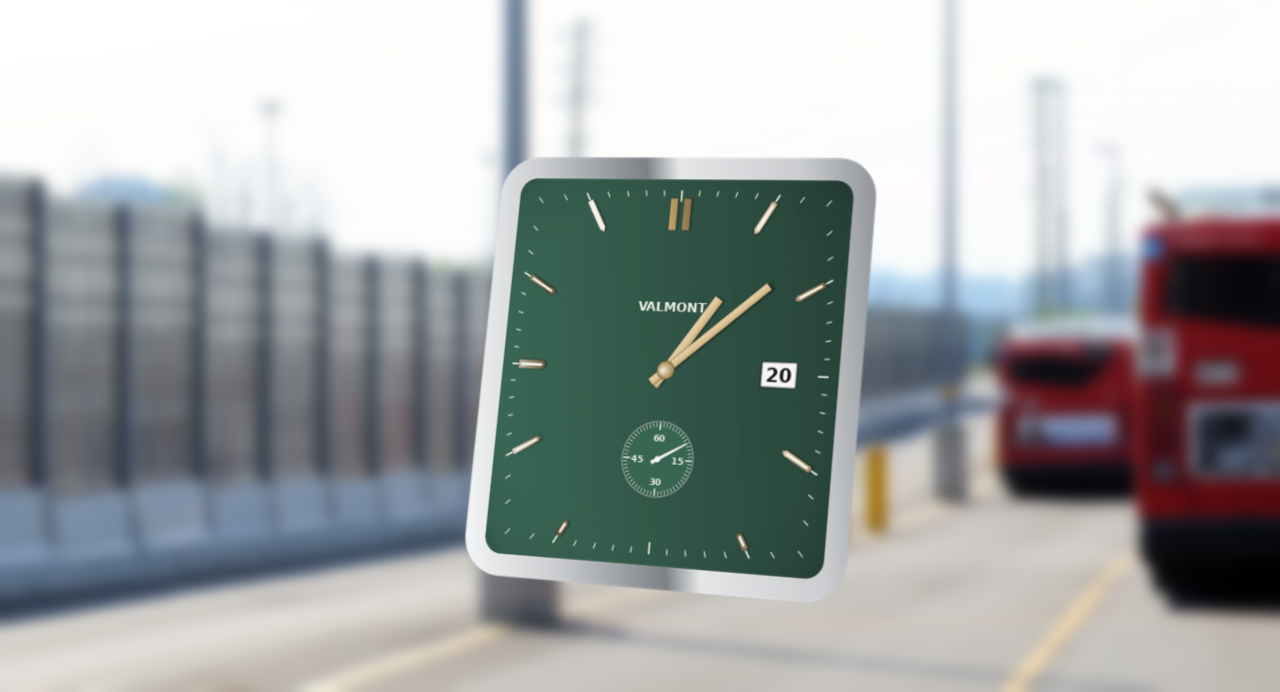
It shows 1:08:10
